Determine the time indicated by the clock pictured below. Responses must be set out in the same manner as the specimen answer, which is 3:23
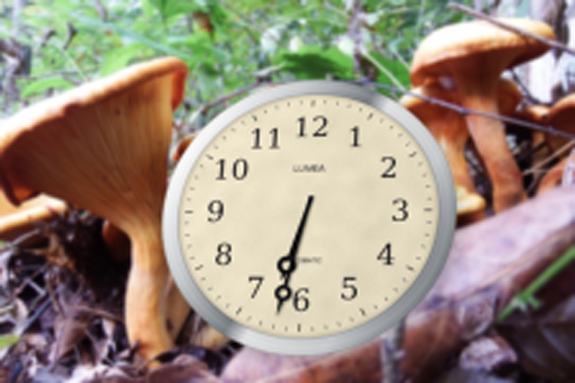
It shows 6:32
